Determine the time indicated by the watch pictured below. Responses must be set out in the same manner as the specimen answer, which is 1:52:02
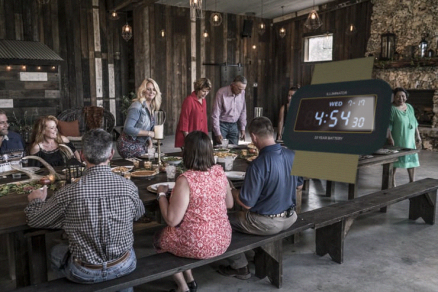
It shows 4:54:30
